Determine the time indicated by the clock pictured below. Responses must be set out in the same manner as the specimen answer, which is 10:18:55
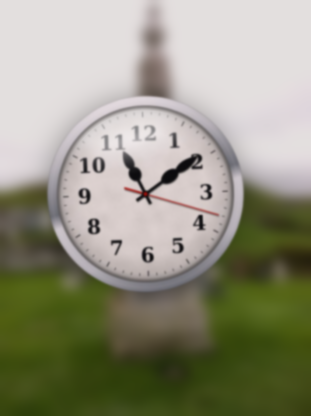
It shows 11:09:18
